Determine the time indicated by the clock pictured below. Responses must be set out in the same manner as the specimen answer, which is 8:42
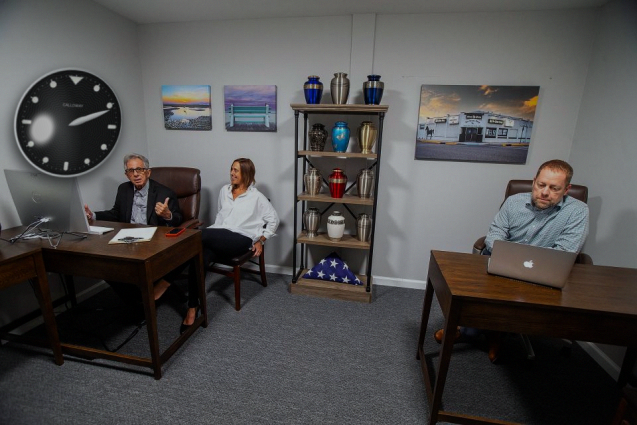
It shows 2:11
